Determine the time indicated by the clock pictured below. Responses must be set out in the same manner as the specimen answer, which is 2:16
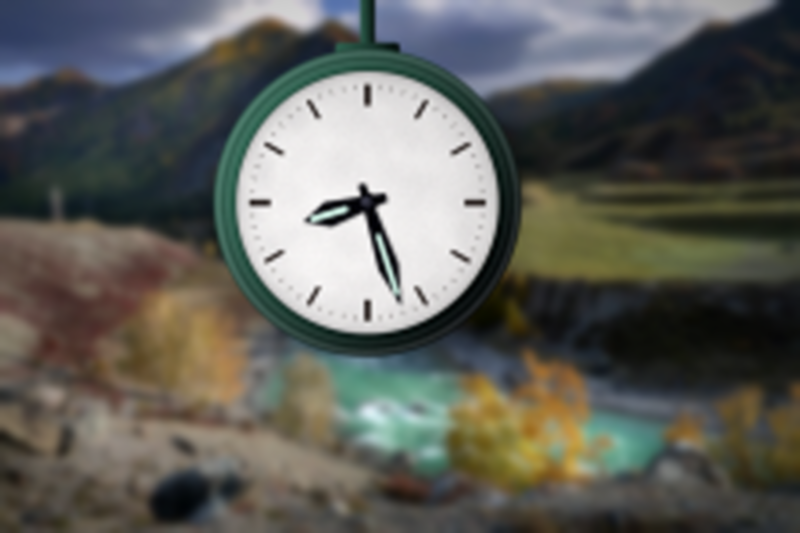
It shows 8:27
